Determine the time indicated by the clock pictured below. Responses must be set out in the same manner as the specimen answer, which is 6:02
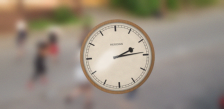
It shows 2:14
